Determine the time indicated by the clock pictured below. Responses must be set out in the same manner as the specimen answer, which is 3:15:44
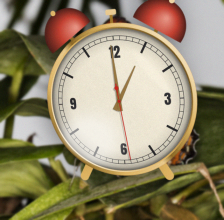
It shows 12:59:29
